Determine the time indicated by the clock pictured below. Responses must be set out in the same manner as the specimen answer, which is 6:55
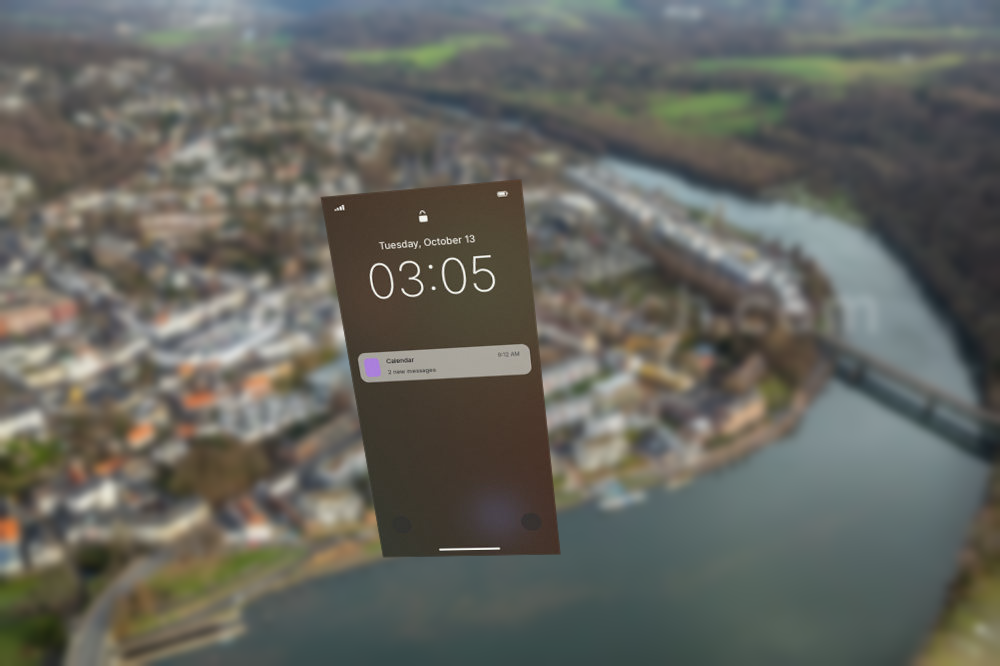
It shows 3:05
